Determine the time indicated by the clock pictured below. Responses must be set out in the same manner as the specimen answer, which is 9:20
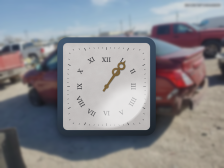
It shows 1:06
